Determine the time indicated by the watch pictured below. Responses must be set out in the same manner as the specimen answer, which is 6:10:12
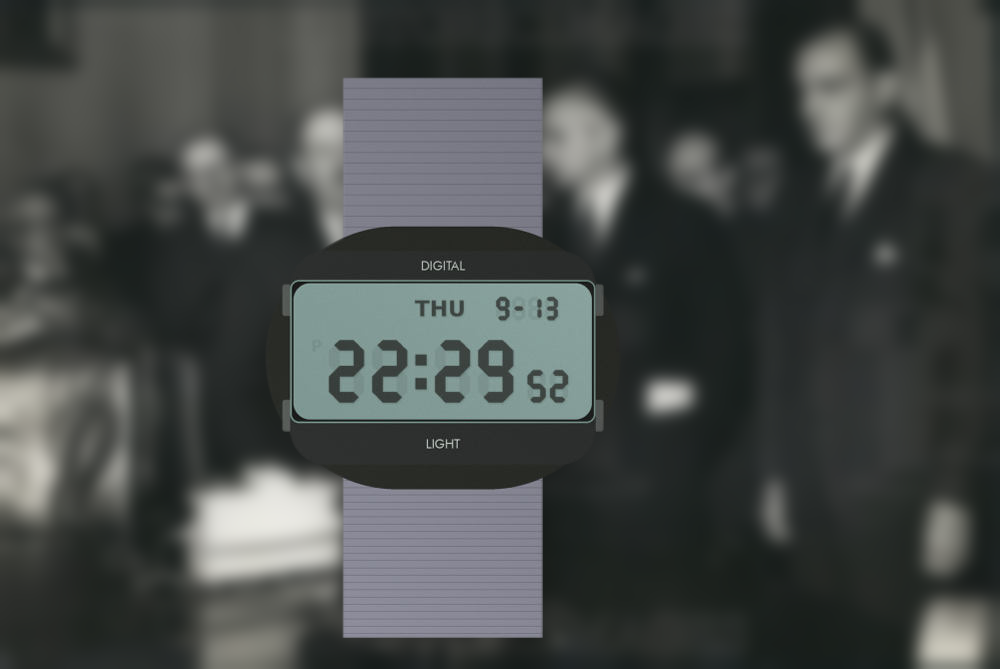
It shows 22:29:52
